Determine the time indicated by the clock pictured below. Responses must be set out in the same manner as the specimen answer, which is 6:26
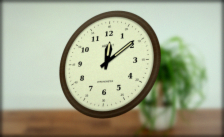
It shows 12:09
